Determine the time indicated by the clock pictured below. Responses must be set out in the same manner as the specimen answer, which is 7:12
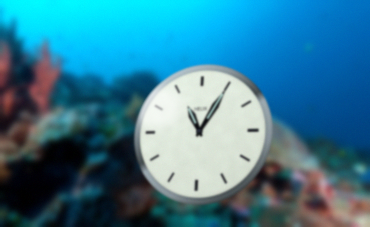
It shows 11:05
